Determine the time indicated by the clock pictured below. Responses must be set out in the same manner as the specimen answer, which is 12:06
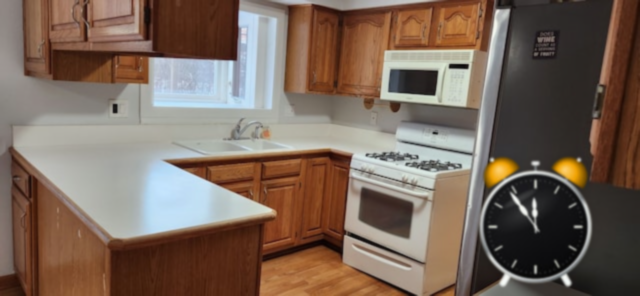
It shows 11:54
